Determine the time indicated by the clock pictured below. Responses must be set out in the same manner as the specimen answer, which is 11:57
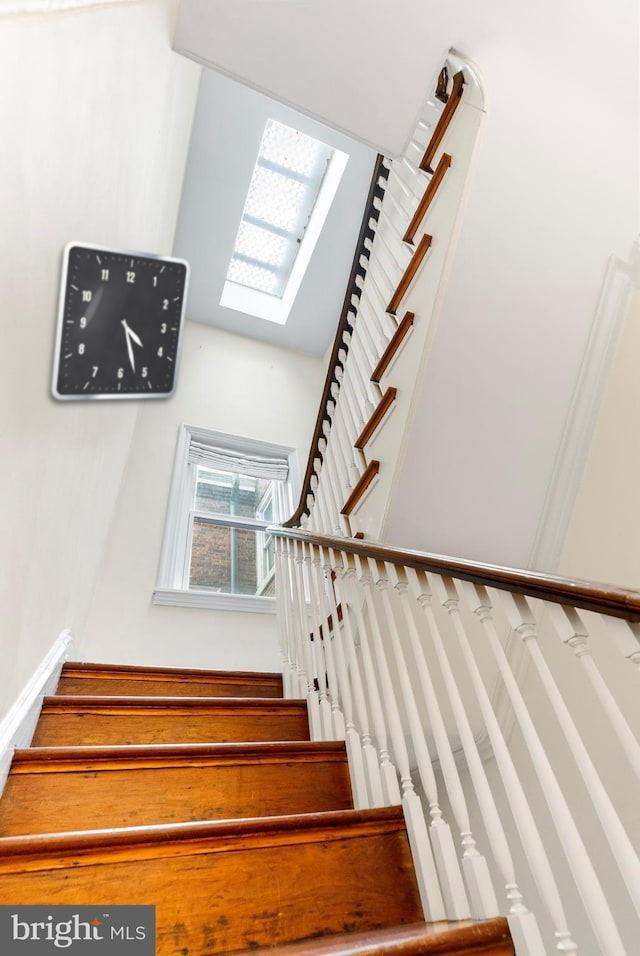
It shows 4:27
